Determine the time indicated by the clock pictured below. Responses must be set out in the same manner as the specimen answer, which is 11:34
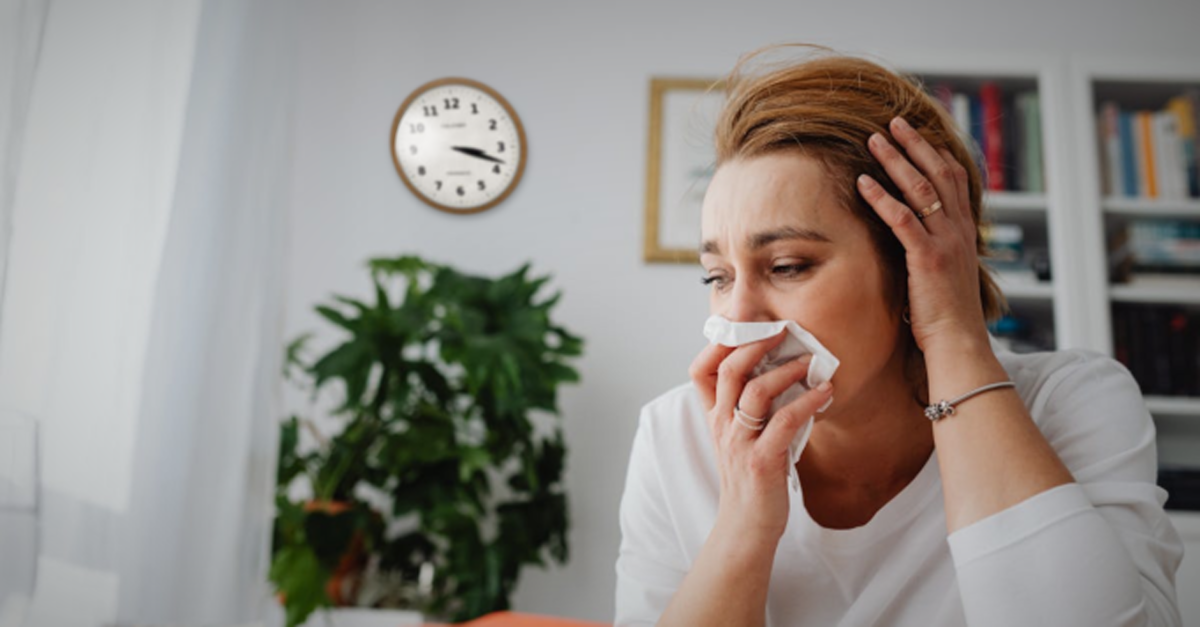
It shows 3:18
